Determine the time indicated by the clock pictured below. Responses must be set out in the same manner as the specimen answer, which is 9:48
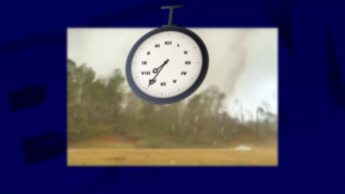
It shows 7:35
